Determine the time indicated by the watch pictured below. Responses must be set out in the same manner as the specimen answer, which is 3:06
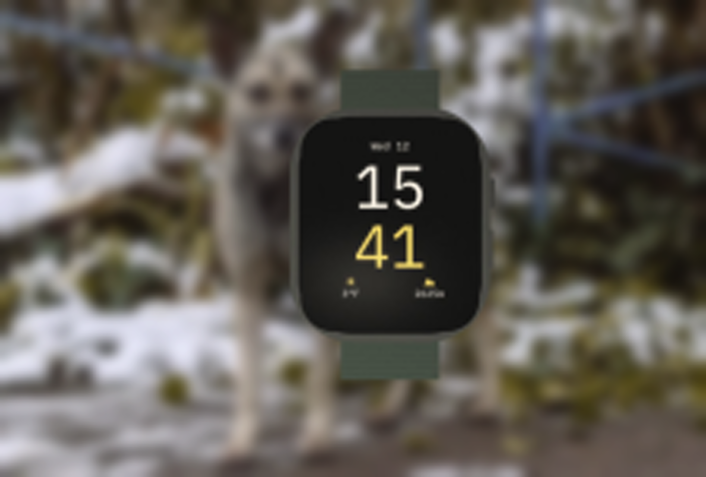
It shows 15:41
